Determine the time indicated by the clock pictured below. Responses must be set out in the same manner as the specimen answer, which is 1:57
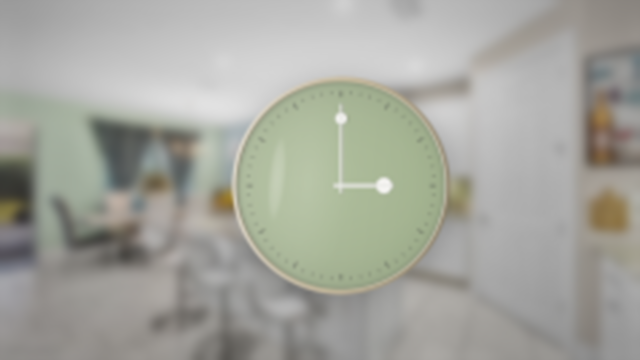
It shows 3:00
